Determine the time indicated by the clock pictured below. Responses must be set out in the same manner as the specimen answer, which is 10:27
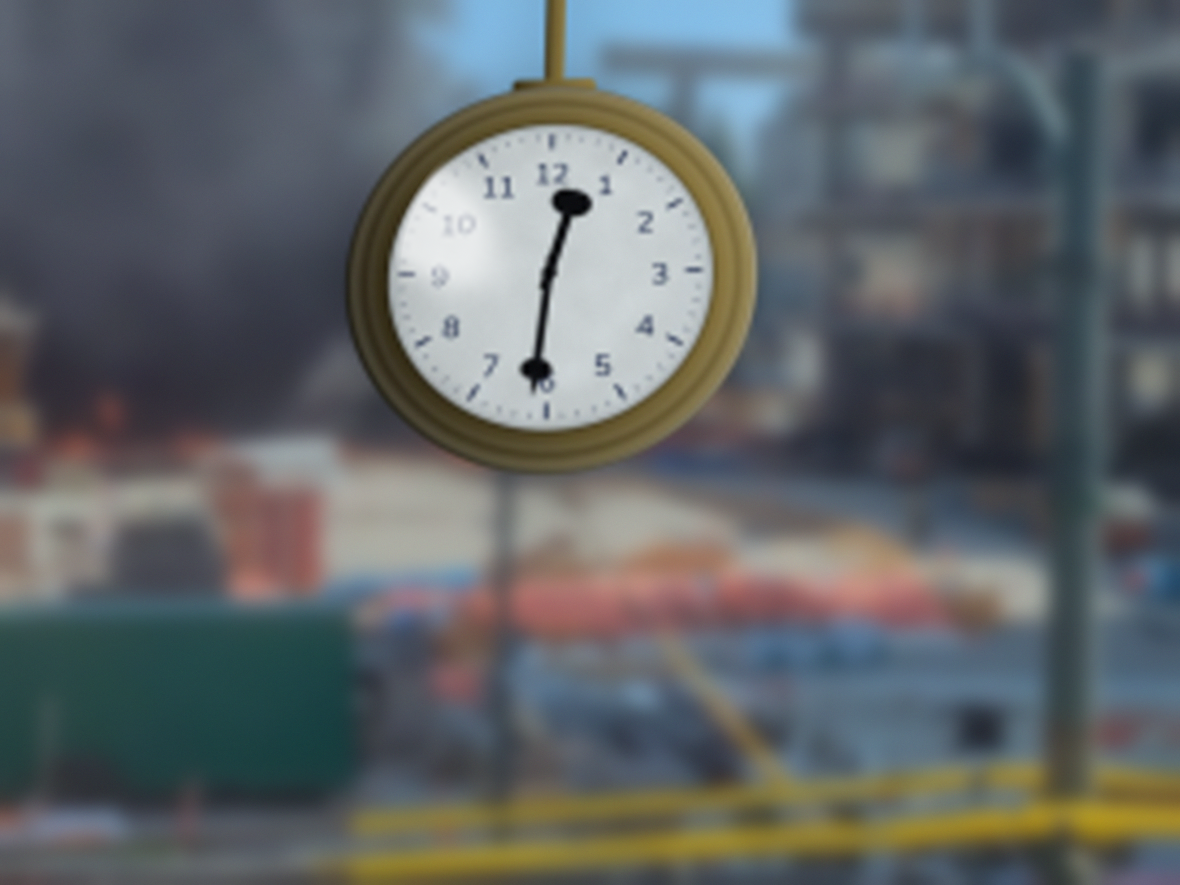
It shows 12:31
